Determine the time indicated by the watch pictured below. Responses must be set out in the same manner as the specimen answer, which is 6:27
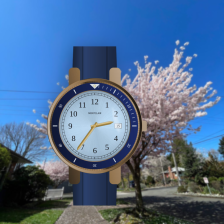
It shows 2:36
